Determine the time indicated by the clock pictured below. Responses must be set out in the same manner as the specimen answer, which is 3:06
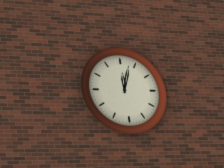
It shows 12:03
